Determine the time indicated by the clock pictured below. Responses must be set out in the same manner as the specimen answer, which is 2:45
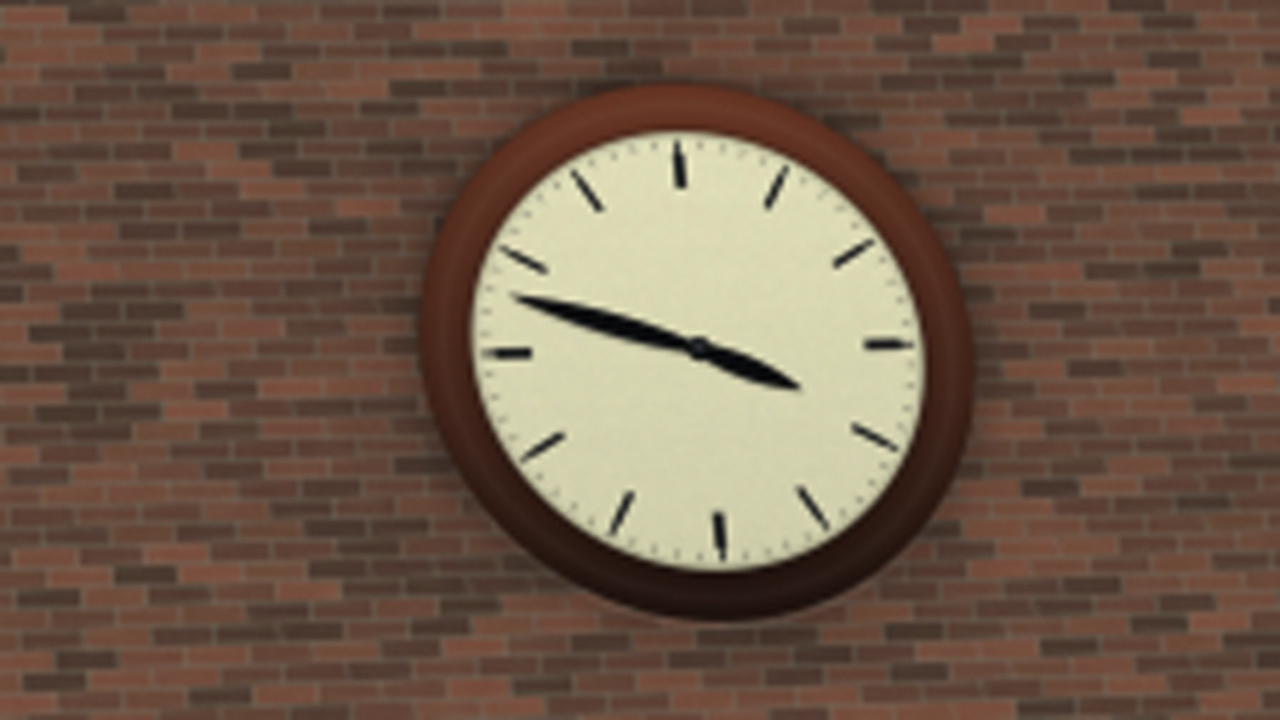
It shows 3:48
